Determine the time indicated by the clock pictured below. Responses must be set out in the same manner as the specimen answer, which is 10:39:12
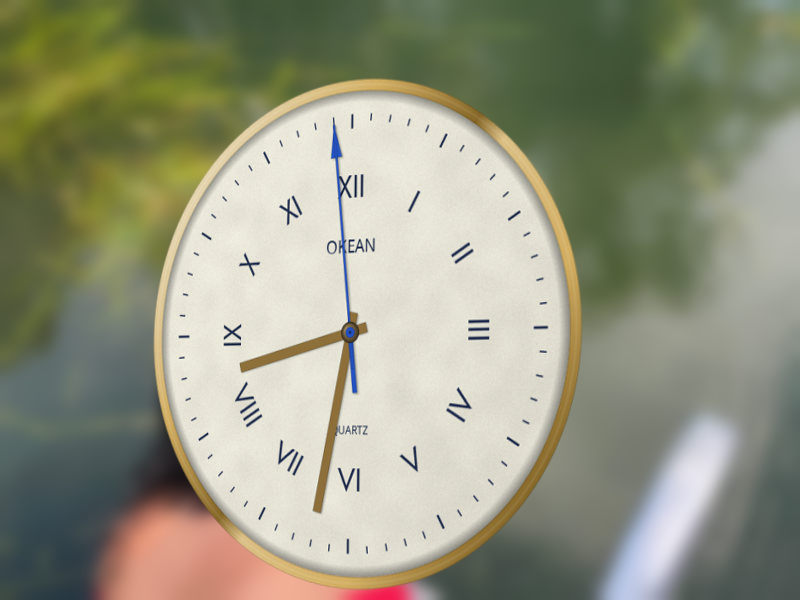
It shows 8:31:59
